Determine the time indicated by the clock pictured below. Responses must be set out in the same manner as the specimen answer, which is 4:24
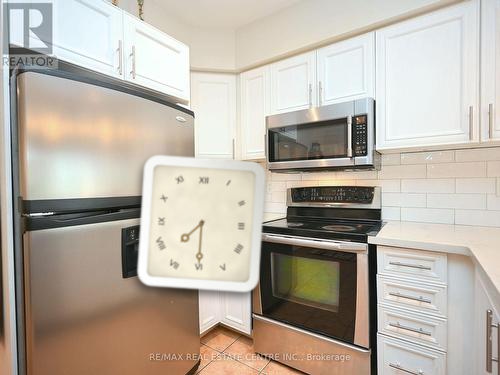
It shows 7:30
